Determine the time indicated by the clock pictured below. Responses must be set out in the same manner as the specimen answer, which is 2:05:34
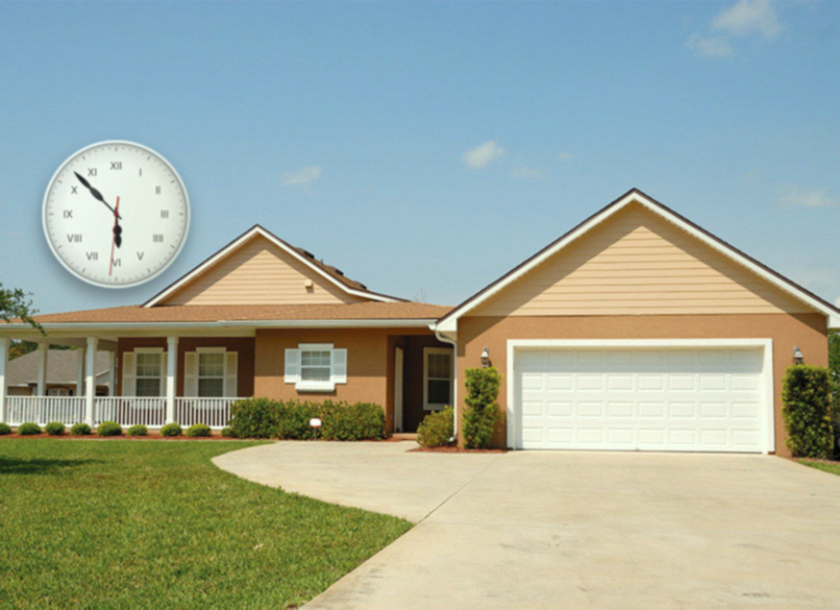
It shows 5:52:31
